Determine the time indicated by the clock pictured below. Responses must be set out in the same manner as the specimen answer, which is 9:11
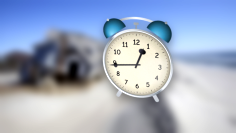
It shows 12:44
